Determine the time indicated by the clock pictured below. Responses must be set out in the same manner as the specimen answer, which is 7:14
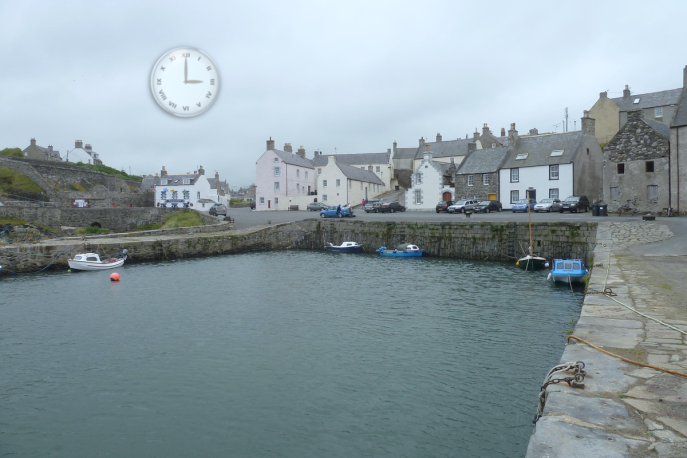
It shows 3:00
